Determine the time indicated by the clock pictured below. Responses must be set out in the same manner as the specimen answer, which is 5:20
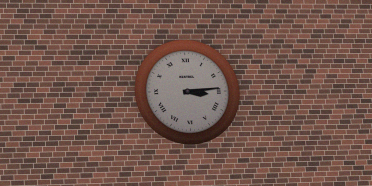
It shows 3:14
